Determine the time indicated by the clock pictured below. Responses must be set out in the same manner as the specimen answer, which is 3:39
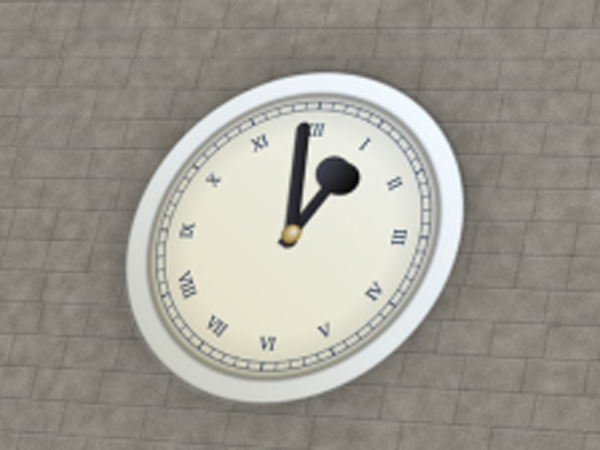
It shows 12:59
